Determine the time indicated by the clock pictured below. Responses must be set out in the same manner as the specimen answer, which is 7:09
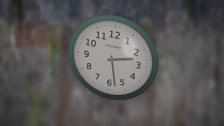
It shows 2:28
